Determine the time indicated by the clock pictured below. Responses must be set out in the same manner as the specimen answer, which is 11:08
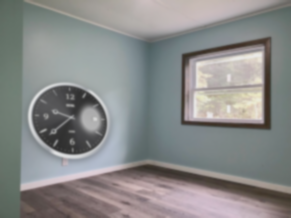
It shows 9:38
